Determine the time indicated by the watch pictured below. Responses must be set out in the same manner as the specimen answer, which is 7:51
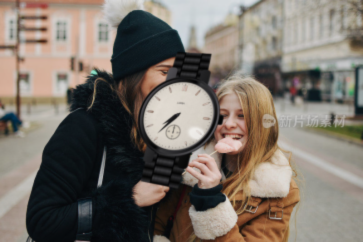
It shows 7:36
